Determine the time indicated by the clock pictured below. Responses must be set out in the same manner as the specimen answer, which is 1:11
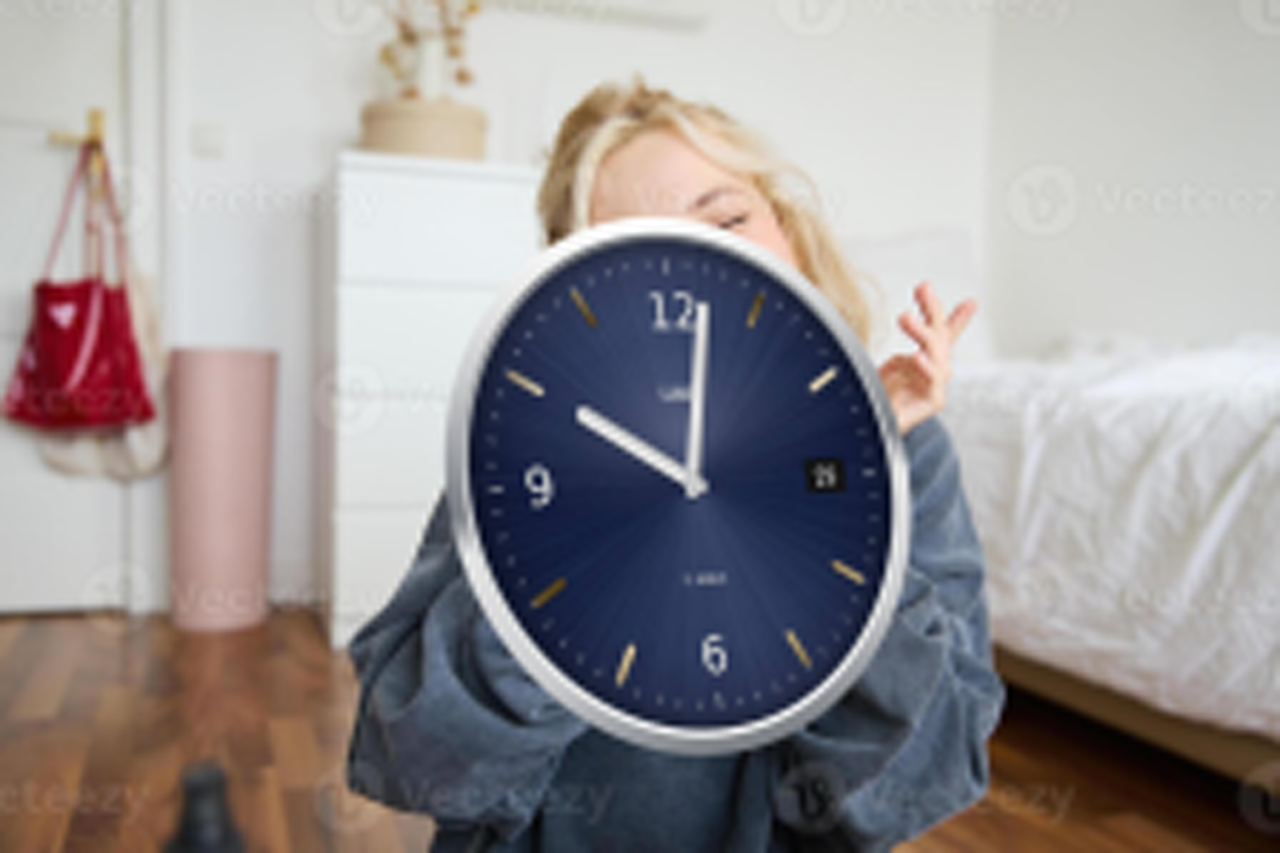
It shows 10:02
